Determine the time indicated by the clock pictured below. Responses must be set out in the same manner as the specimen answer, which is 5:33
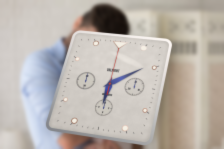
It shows 6:09
